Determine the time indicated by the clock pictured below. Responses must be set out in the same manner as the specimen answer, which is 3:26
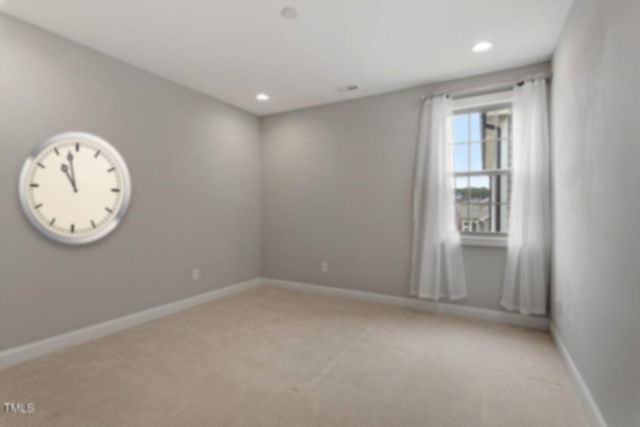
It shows 10:58
